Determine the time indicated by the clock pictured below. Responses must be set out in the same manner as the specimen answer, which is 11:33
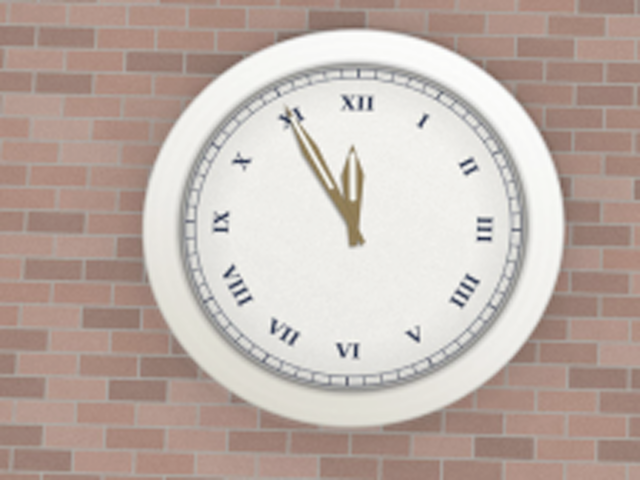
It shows 11:55
